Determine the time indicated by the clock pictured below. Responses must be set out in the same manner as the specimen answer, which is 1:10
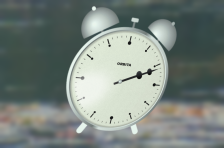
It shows 2:11
